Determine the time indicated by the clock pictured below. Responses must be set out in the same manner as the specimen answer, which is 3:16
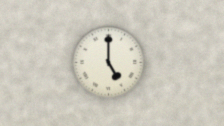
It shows 5:00
